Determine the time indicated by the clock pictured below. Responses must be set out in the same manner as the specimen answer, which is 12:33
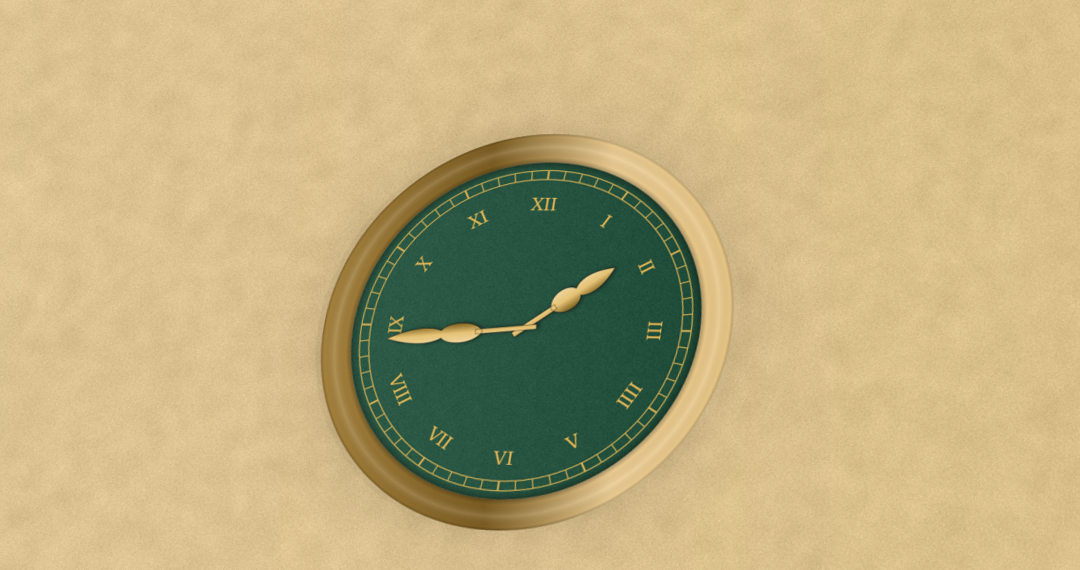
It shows 1:44
